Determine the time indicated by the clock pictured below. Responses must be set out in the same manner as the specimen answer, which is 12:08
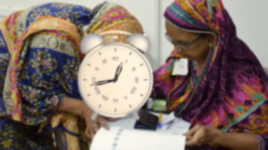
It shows 12:43
